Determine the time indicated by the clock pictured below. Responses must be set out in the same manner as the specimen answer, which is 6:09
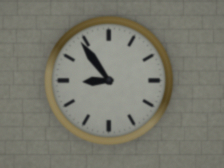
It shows 8:54
